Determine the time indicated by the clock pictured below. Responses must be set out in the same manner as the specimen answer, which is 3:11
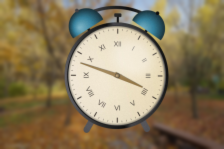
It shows 3:48
